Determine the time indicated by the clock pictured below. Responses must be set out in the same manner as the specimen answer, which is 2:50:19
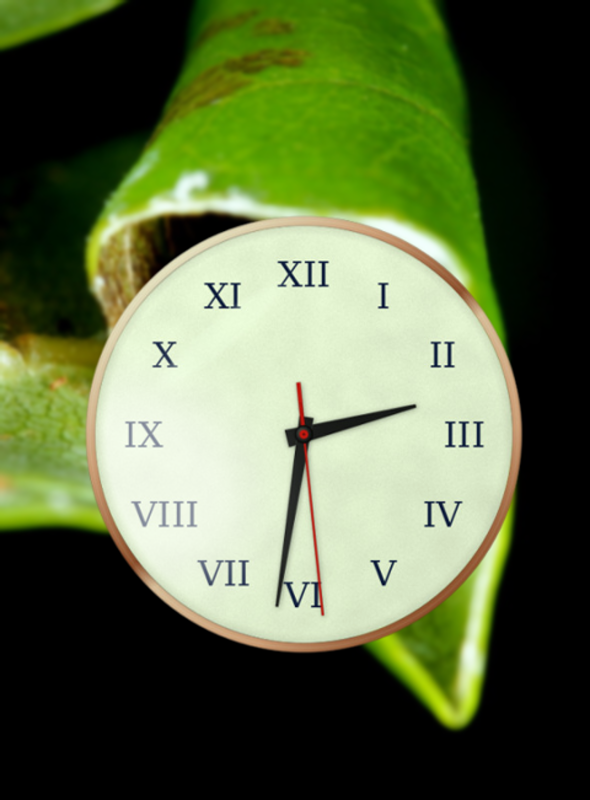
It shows 2:31:29
